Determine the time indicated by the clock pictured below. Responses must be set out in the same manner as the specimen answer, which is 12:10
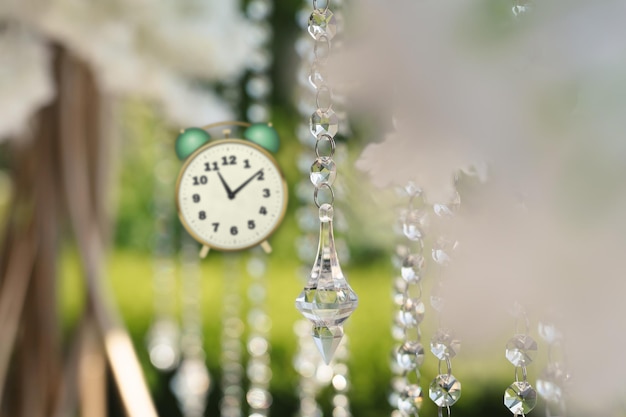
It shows 11:09
